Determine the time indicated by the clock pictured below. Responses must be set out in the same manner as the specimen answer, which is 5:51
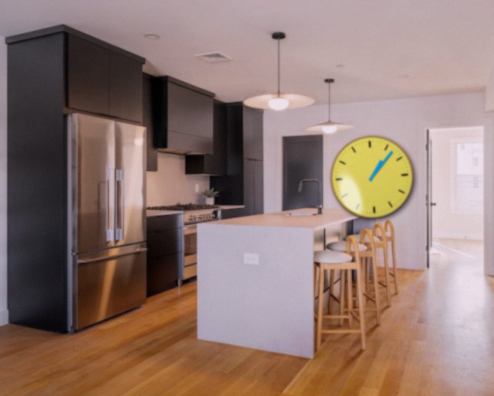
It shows 1:07
